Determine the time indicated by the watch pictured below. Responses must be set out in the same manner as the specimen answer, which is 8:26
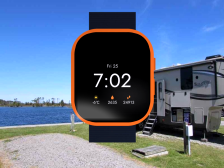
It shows 7:02
